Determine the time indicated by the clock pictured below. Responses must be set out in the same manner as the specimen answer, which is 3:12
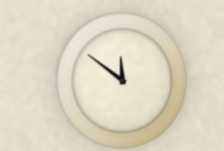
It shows 11:51
